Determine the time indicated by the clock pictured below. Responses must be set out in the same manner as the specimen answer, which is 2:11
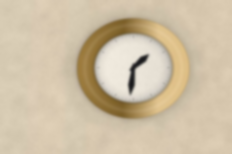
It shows 1:31
